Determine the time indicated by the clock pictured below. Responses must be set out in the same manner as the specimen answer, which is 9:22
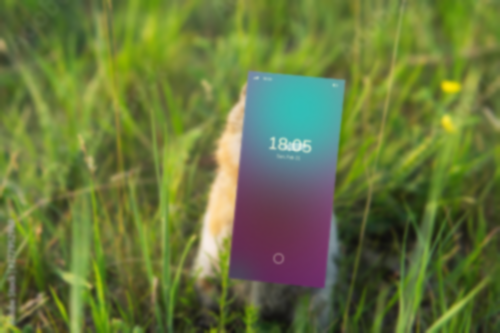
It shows 18:05
